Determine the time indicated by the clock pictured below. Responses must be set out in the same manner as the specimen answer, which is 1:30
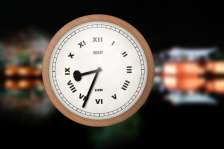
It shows 8:34
